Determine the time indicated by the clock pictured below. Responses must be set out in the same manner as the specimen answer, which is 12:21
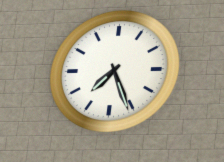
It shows 7:26
